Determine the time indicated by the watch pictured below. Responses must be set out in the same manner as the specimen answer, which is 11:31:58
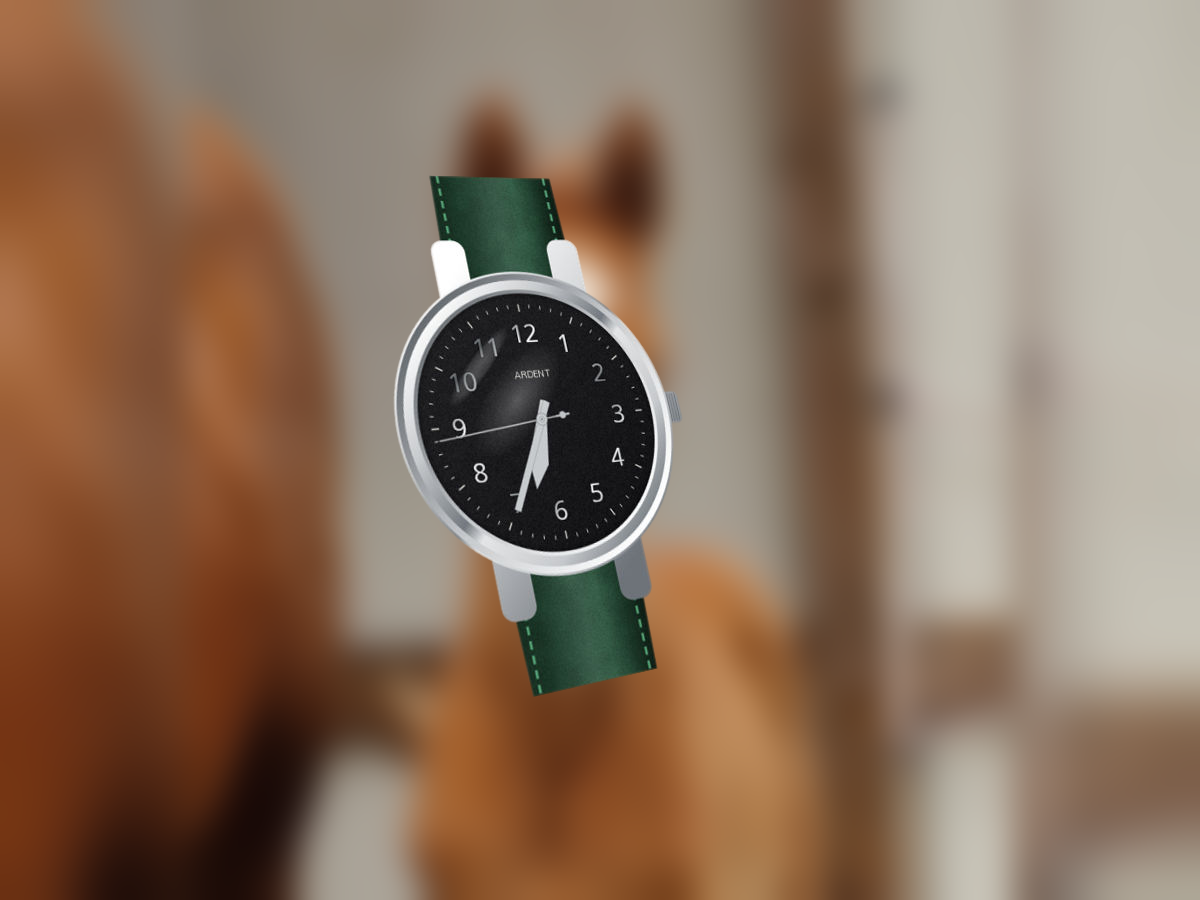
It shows 6:34:44
